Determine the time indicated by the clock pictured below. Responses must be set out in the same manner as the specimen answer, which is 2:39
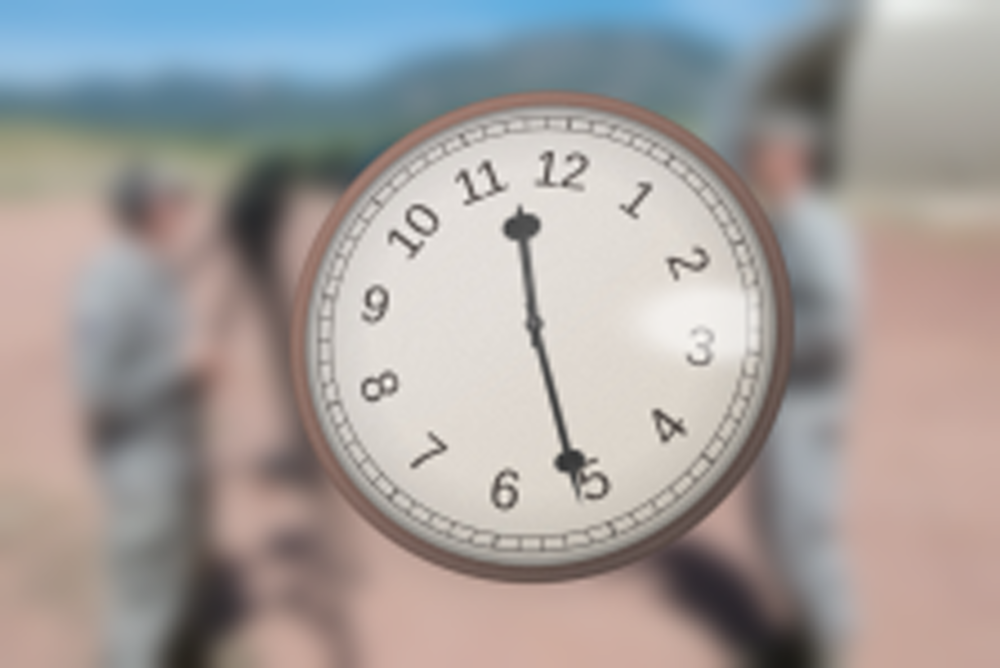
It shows 11:26
